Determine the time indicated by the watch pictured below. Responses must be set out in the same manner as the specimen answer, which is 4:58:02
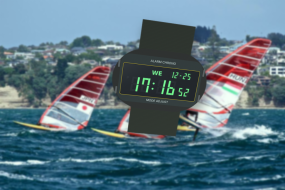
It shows 17:16:52
